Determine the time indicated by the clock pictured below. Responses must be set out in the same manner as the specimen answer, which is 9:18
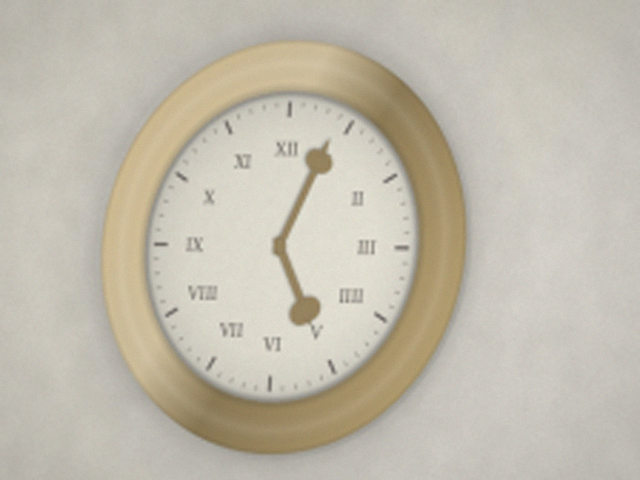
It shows 5:04
